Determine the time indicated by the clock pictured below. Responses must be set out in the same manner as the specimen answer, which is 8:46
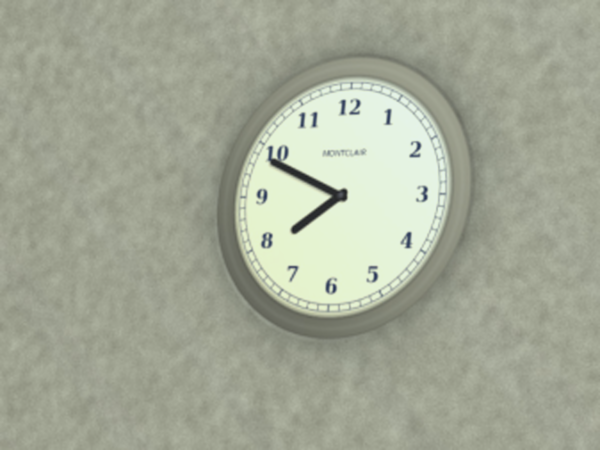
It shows 7:49
